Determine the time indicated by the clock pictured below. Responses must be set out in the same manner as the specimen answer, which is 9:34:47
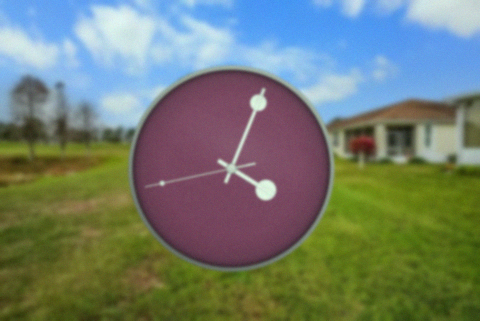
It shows 4:03:43
